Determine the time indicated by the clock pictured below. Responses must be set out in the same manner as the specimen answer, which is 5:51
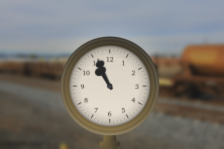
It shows 10:56
